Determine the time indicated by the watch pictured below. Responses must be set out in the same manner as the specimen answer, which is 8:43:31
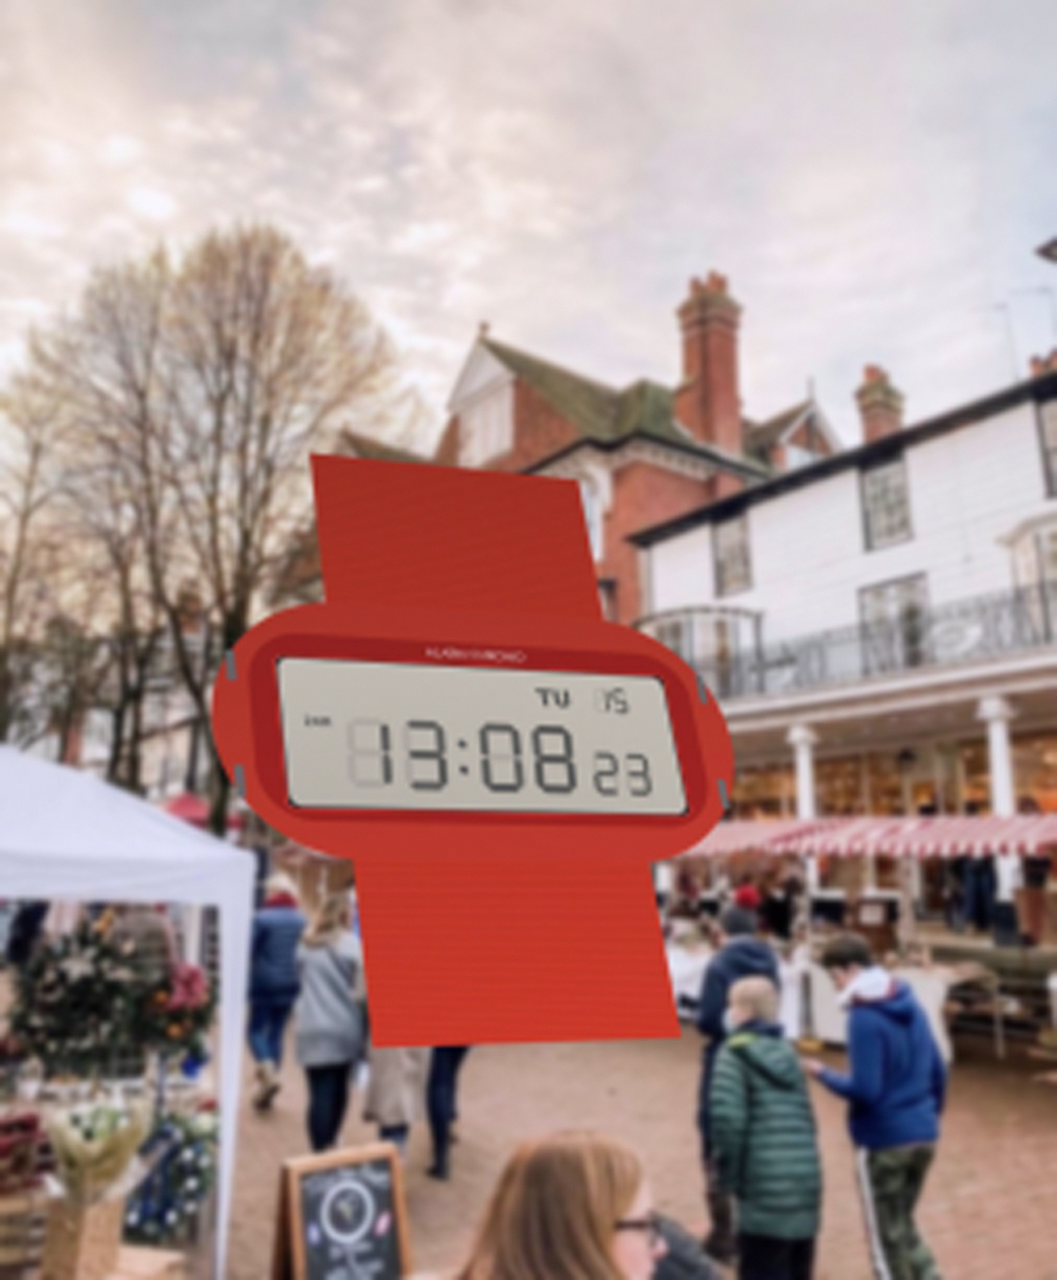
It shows 13:08:23
